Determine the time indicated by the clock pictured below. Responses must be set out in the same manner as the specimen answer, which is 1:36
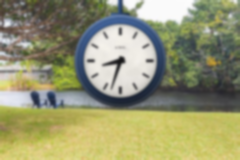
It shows 8:33
